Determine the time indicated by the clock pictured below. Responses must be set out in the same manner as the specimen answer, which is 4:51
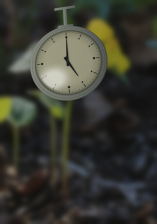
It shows 5:00
